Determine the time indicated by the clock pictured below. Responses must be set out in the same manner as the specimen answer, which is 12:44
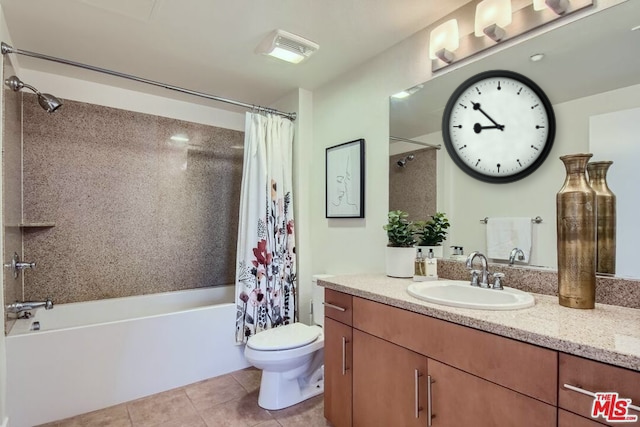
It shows 8:52
